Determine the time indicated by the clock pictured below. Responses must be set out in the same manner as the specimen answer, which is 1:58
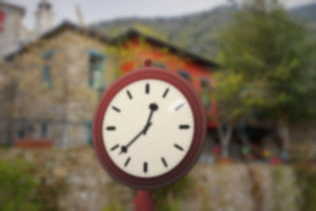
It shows 12:38
